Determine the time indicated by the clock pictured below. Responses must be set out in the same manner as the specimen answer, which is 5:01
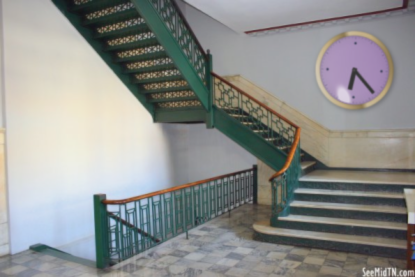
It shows 6:23
